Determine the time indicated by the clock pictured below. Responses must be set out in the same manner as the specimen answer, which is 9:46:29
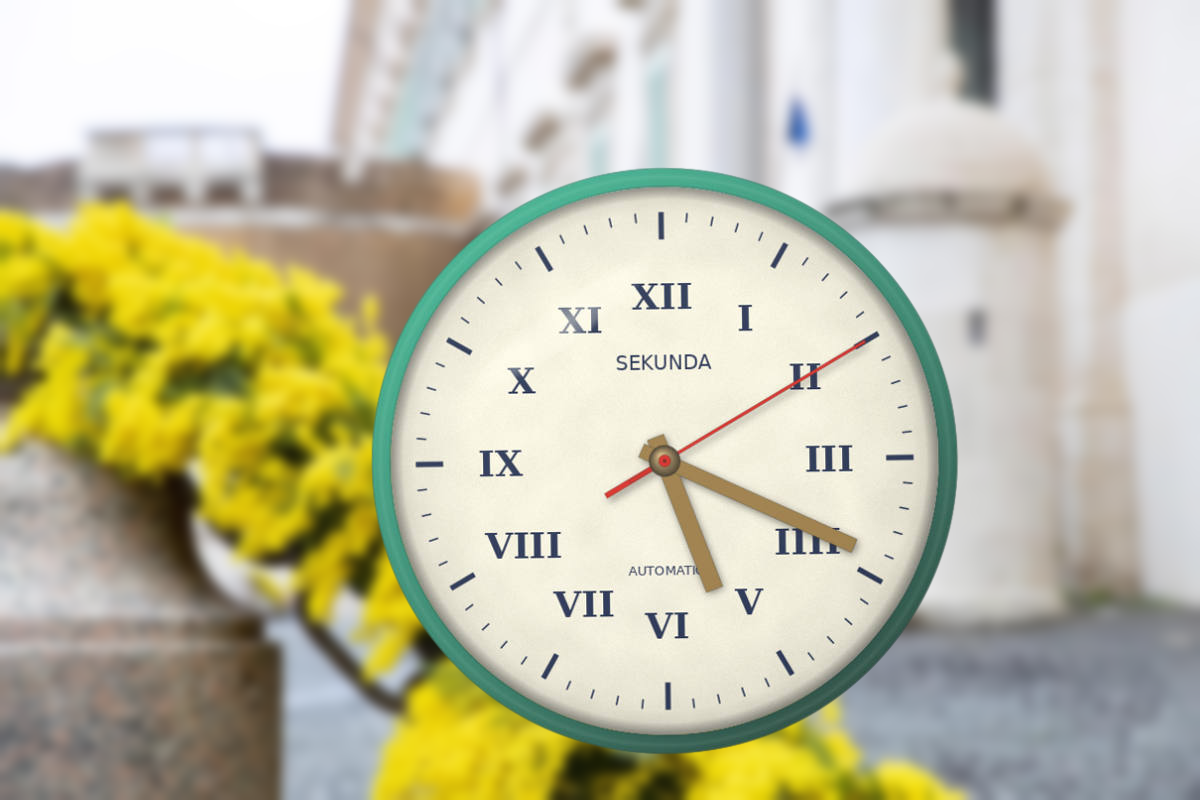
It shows 5:19:10
